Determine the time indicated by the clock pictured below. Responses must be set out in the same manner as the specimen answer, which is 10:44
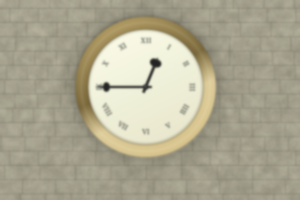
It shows 12:45
